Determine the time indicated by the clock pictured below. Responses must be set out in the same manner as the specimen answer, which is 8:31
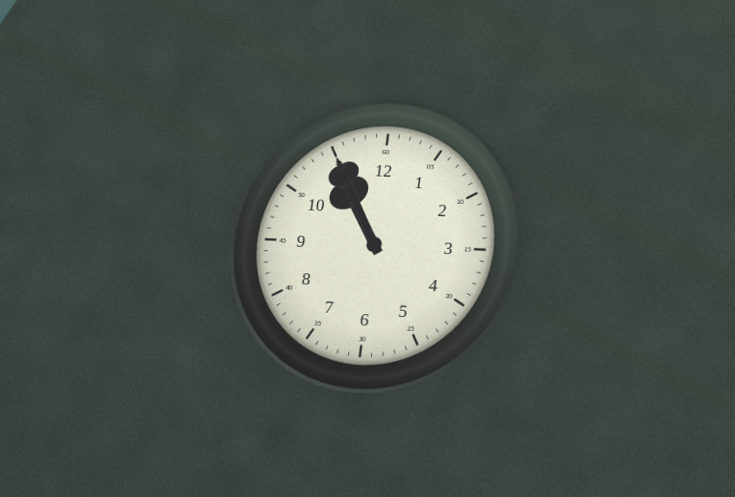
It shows 10:55
